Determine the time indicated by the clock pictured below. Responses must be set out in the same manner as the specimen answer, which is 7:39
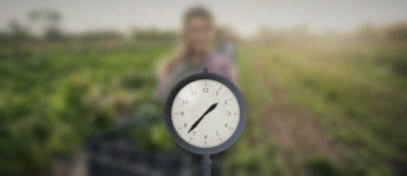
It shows 1:37
